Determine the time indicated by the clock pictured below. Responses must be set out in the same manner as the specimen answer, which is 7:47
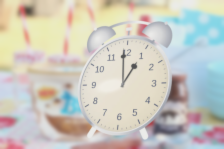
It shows 12:59
